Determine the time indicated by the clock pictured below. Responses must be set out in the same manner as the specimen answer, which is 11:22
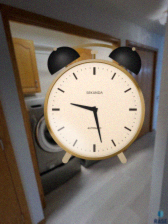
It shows 9:28
